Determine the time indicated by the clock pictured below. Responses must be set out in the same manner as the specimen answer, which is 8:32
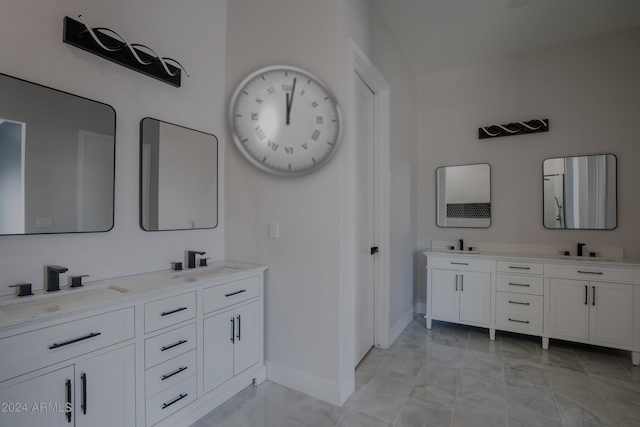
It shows 12:02
